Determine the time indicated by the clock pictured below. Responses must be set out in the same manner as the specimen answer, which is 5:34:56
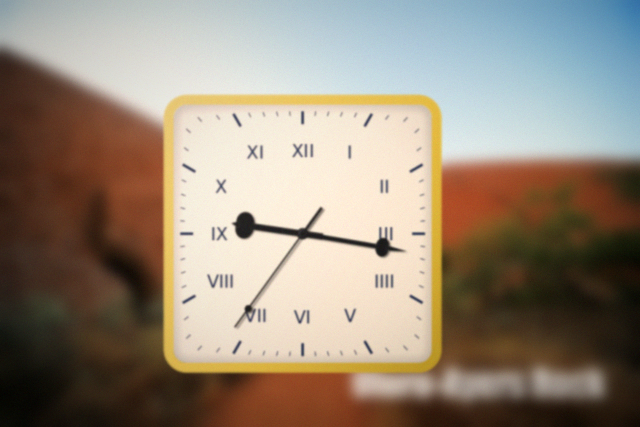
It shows 9:16:36
